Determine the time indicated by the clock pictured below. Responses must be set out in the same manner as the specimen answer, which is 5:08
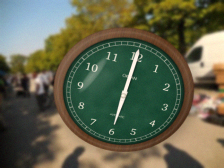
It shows 6:00
